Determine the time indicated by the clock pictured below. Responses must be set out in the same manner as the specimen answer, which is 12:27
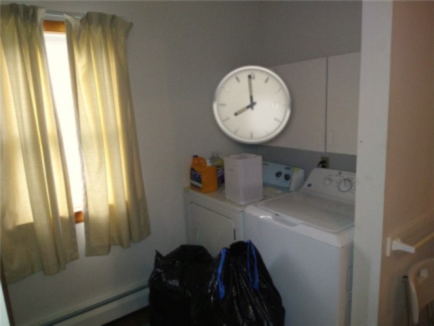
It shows 7:59
